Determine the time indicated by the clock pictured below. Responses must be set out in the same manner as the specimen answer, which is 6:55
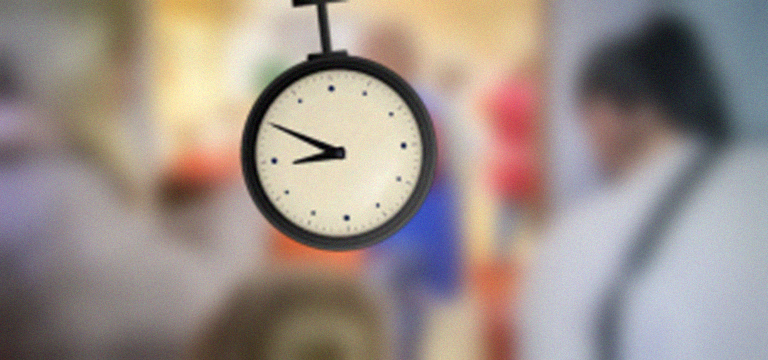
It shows 8:50
